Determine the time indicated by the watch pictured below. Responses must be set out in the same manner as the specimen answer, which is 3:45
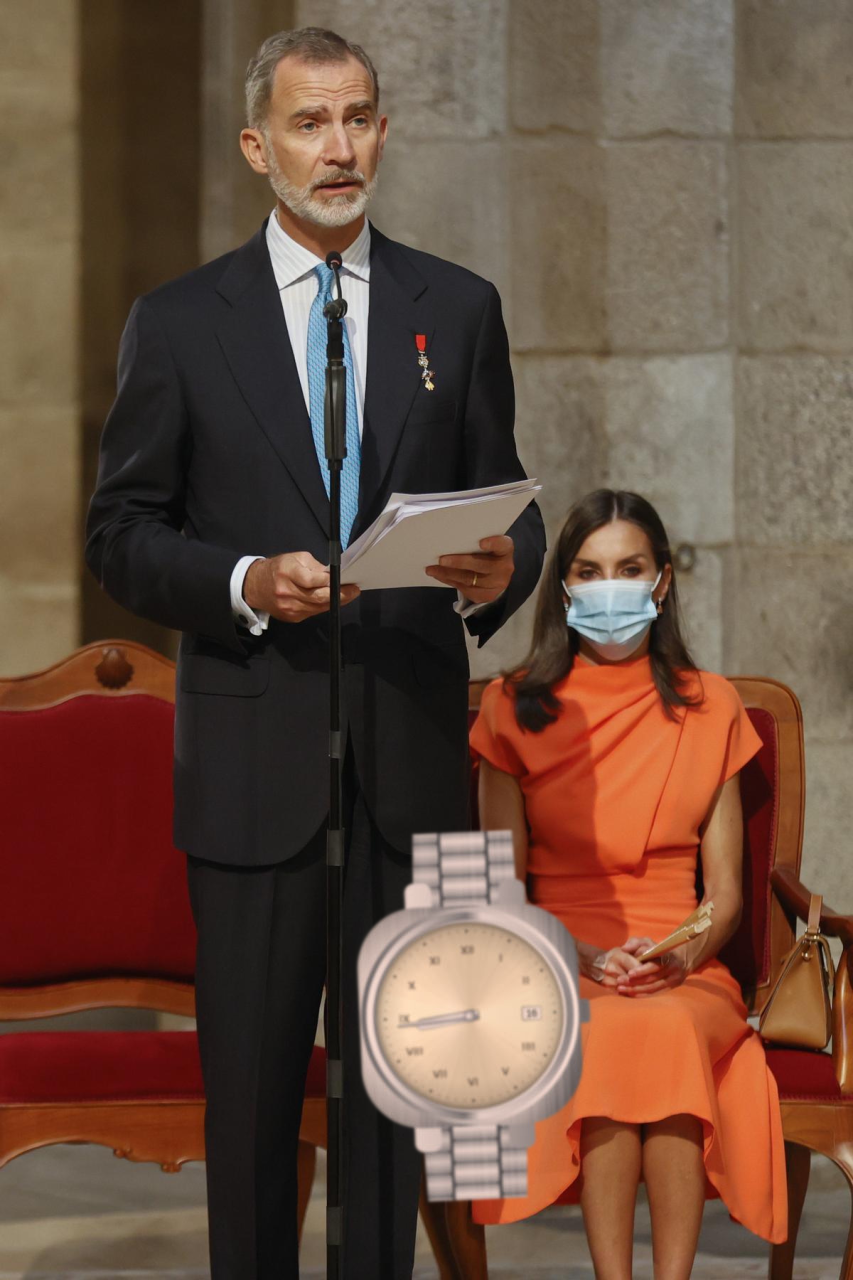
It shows 8:44
